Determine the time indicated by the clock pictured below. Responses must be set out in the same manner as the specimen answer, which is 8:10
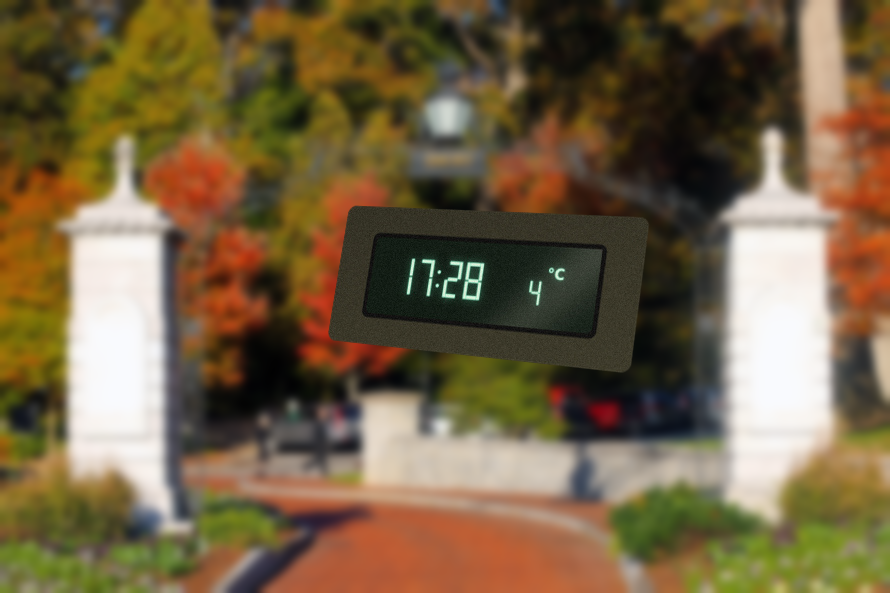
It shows 17:28
